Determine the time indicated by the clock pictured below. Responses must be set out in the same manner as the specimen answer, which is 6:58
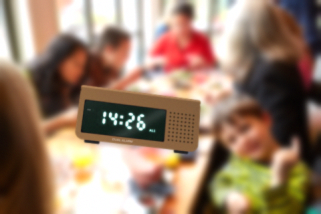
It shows 14:26
